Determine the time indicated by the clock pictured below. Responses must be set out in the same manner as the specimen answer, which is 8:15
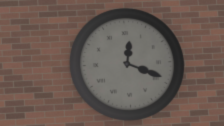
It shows 12:19
